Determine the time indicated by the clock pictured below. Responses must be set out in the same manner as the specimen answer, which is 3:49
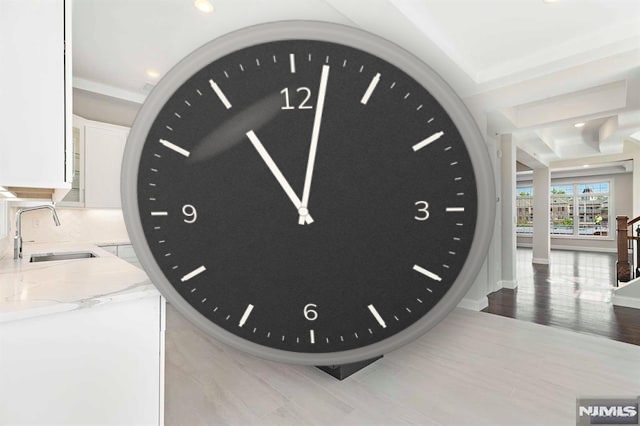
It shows 11:02
